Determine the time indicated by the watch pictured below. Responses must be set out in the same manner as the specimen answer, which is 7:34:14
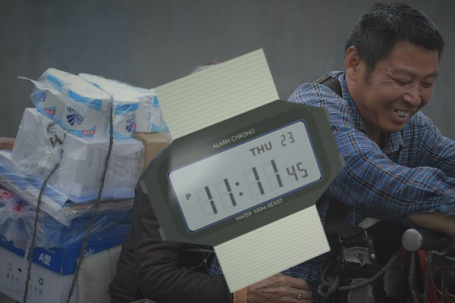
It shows 11:11:45
